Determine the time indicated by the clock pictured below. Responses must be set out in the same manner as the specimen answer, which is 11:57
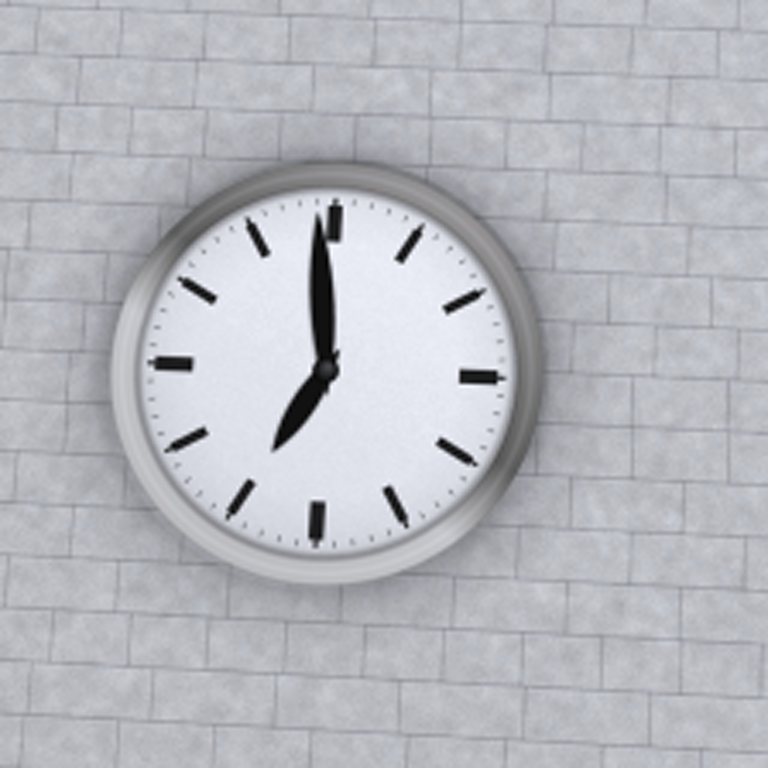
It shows 6:59
